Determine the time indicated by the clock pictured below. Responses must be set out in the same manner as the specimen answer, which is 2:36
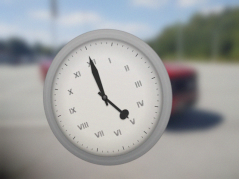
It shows 5:00
